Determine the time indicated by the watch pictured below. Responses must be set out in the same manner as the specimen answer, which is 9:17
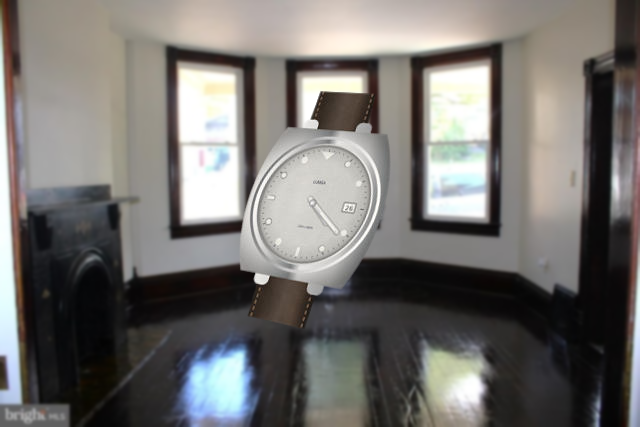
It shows 4:21
